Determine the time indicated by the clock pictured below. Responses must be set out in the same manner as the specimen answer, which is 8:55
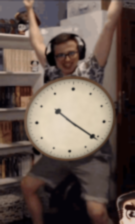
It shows 10:21
